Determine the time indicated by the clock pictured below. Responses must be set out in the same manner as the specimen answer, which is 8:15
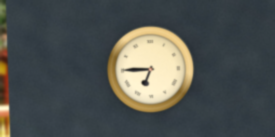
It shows 6:45
